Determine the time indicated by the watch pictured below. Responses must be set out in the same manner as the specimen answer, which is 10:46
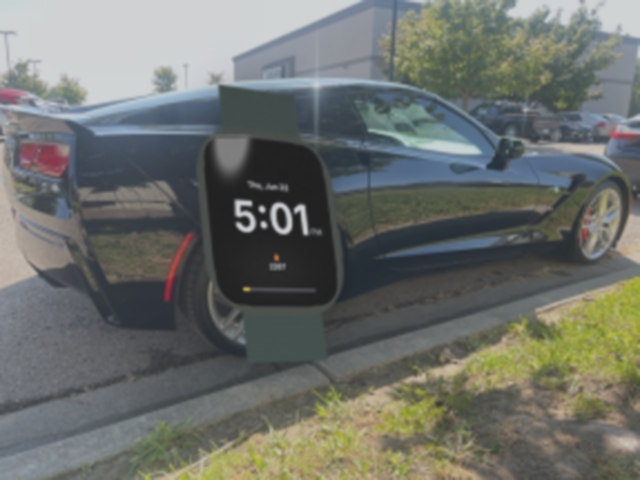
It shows 5:01
